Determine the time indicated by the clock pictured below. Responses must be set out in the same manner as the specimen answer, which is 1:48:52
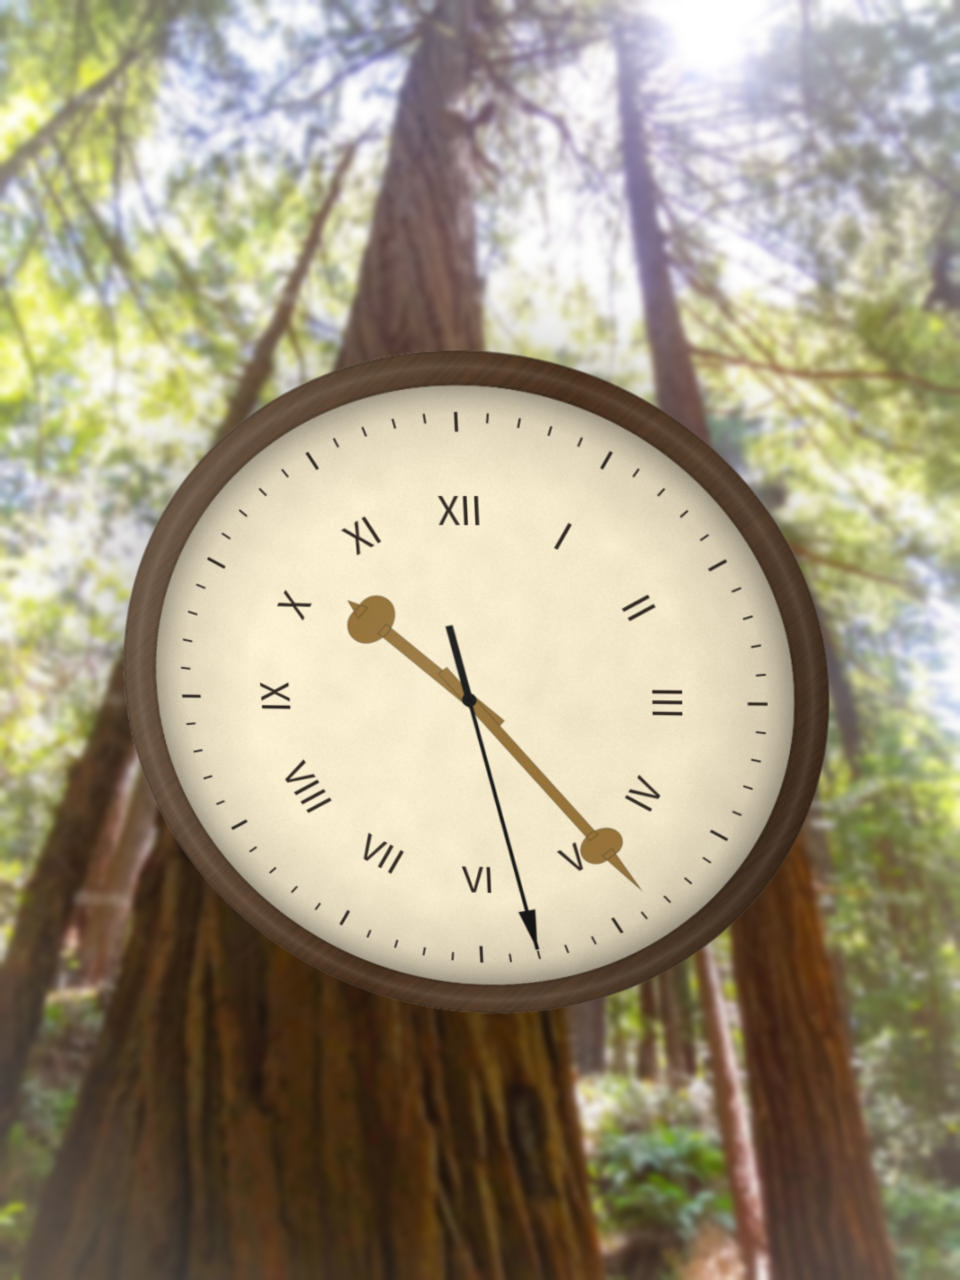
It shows 10:23:28
